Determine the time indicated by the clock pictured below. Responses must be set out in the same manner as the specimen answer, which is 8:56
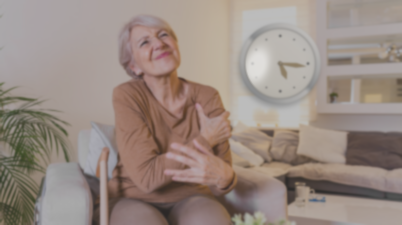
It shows 5:16
